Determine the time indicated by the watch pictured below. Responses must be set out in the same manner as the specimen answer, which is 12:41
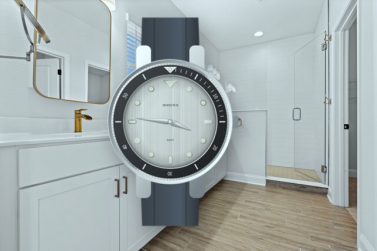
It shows 3:46
